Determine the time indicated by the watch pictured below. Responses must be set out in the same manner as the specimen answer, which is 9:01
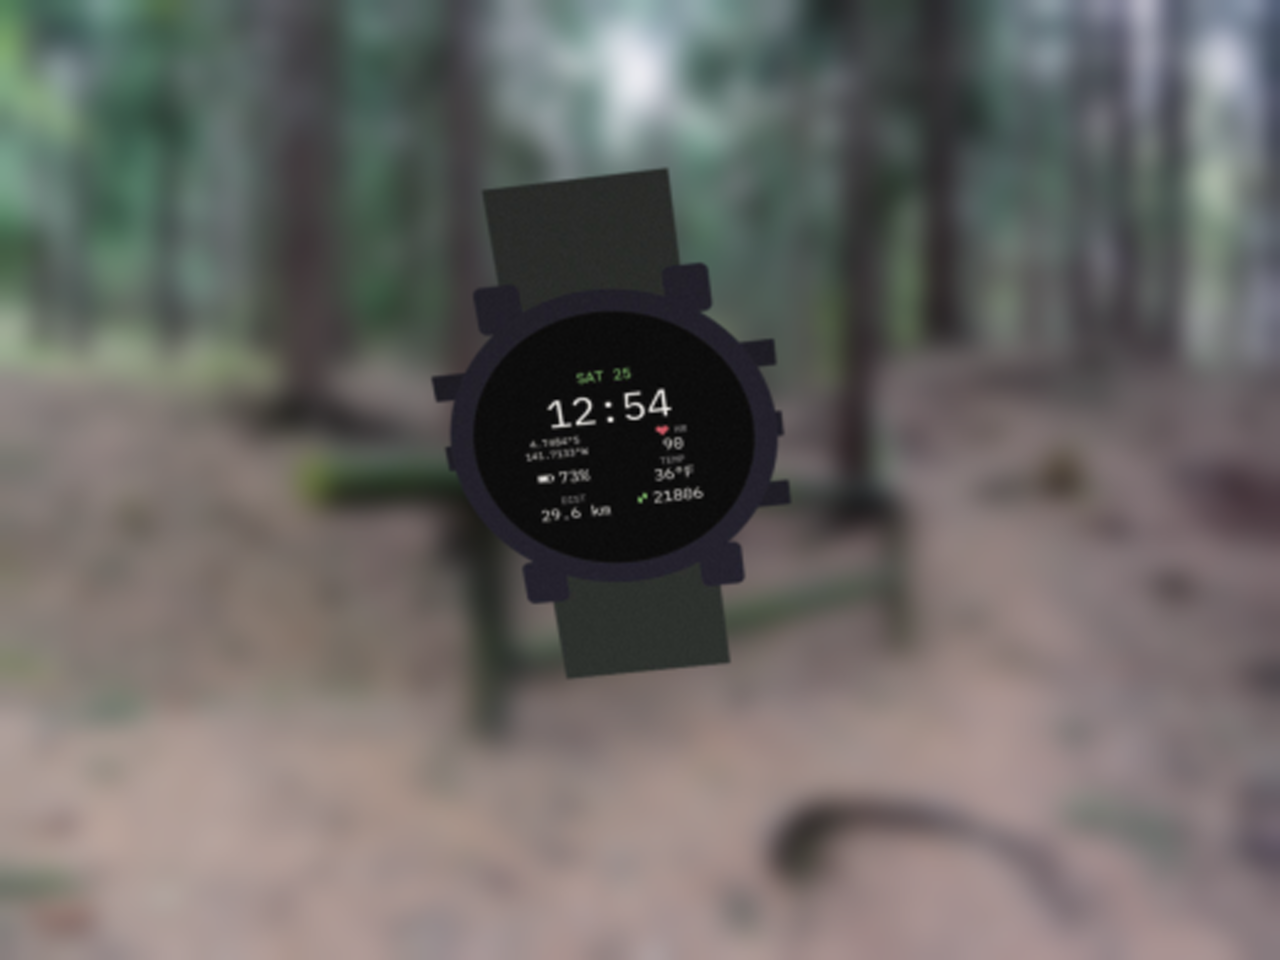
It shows 12:54
